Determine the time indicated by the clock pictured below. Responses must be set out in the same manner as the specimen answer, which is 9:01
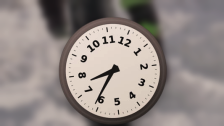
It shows 7:31
